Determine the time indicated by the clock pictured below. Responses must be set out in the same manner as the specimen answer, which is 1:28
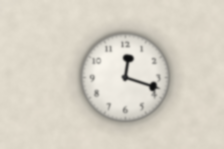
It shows 12:18
